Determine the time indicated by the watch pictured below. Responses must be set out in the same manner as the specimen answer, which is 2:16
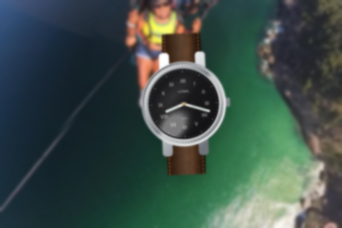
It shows 8:18
